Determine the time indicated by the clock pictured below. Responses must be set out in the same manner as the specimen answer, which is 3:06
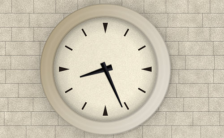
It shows 8:26
